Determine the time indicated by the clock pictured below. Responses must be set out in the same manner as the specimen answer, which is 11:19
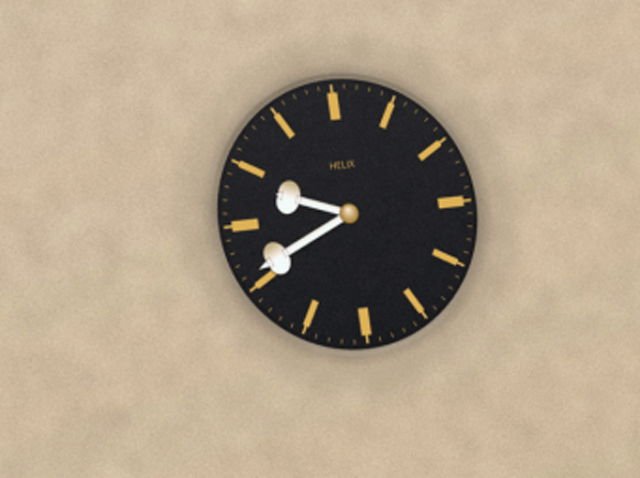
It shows 9:41
